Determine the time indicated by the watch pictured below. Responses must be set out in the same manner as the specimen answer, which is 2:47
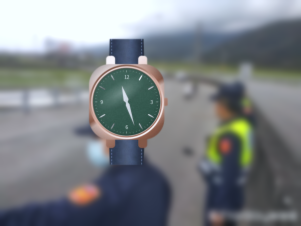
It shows 11:27
